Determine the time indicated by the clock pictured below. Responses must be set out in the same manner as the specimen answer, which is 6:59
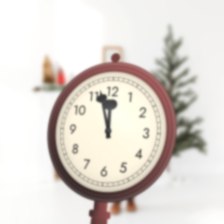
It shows 11:57
